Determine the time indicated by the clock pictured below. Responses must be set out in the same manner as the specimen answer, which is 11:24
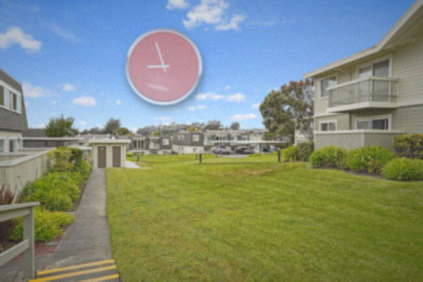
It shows 8:57
